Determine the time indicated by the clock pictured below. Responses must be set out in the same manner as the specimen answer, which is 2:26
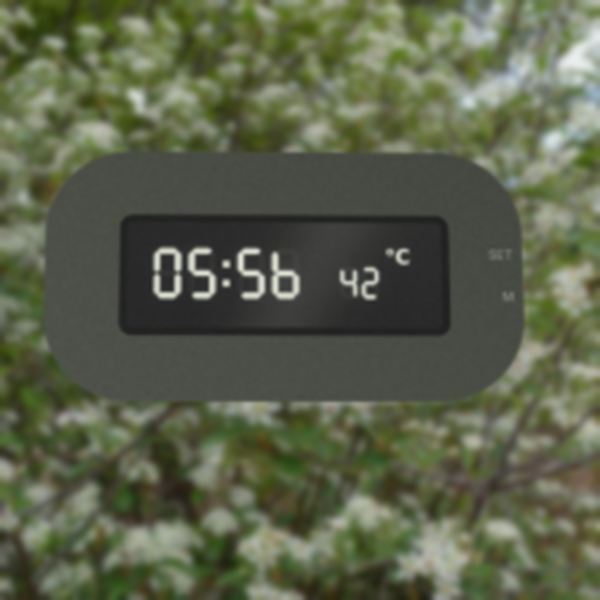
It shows 5:56
